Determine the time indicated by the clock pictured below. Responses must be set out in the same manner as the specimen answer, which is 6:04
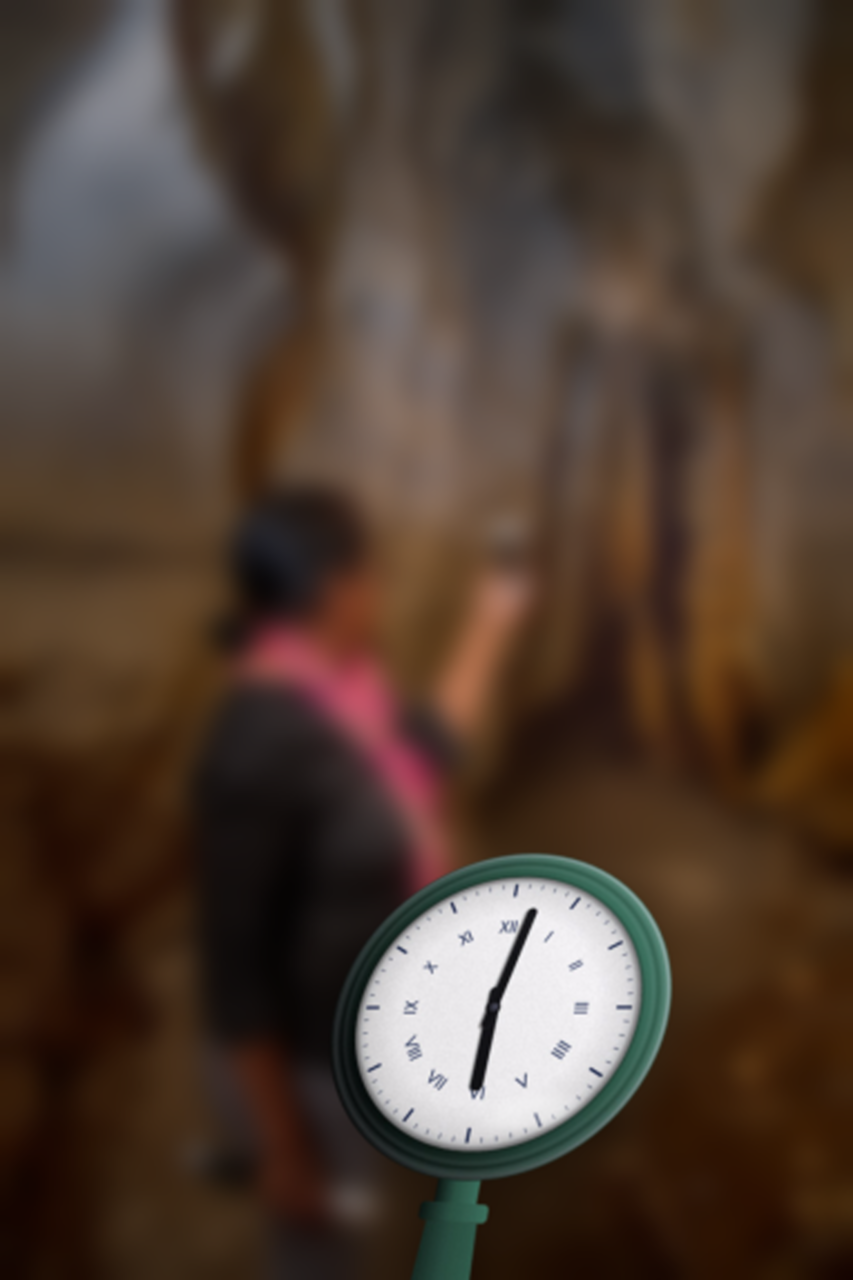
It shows 6:02
